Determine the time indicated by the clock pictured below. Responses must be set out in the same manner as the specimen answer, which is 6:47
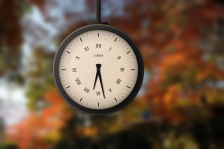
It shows 6:28
